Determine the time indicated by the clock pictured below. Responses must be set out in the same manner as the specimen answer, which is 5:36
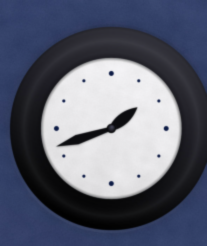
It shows 1:42
